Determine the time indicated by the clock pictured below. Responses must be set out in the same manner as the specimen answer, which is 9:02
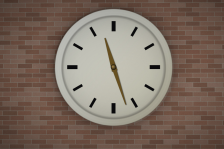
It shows 11:27
